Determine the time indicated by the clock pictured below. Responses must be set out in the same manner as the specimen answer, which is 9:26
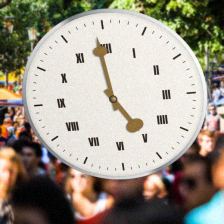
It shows 4:59
